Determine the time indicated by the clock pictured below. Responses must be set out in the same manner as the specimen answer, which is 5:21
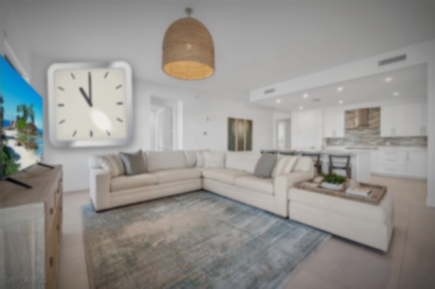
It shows 11:00
